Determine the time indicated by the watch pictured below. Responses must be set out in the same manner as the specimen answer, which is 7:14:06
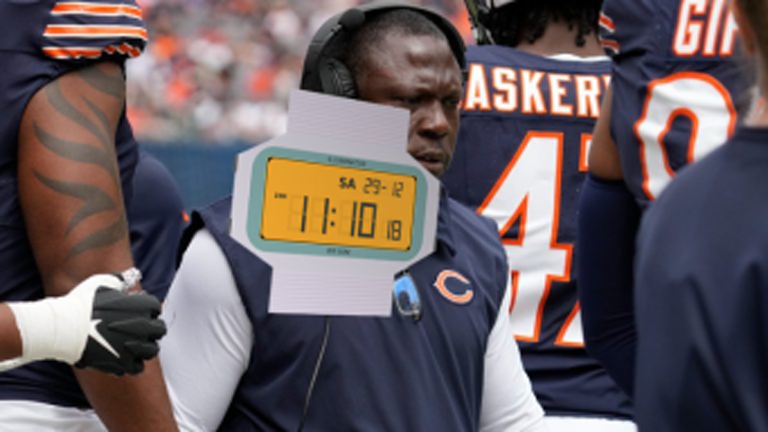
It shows 11:10:18
